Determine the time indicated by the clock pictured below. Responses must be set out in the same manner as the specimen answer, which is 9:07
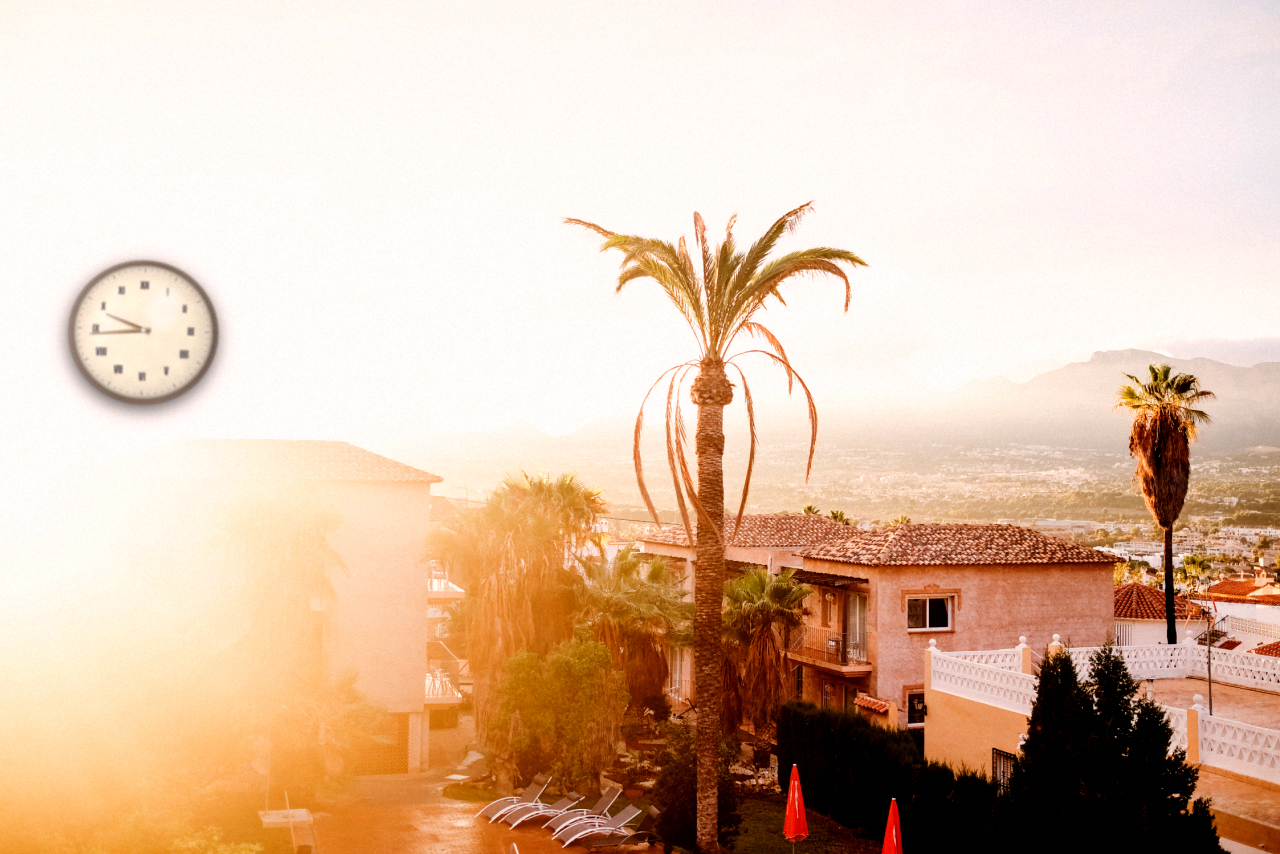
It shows 9:44
